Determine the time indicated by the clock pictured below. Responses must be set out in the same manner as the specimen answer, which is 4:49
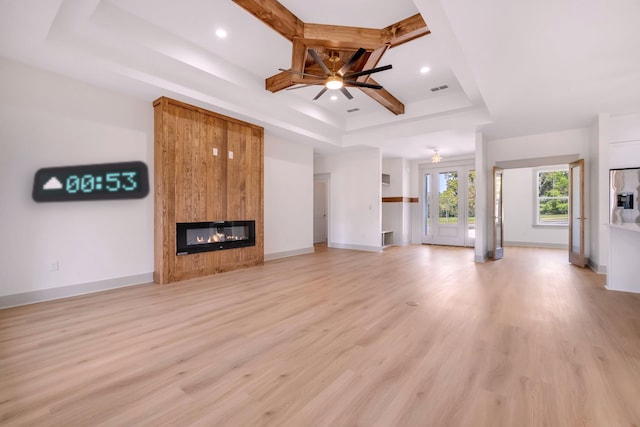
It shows 0:53
